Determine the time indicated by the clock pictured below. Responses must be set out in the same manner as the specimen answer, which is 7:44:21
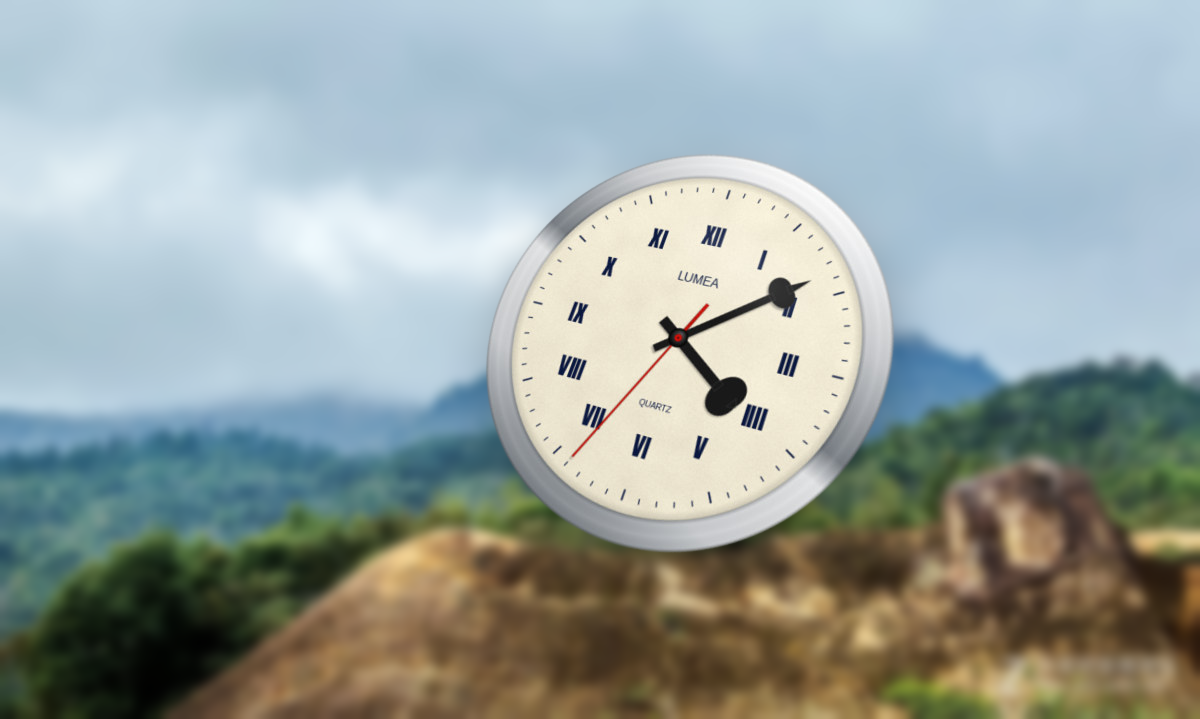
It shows 4:08:34
